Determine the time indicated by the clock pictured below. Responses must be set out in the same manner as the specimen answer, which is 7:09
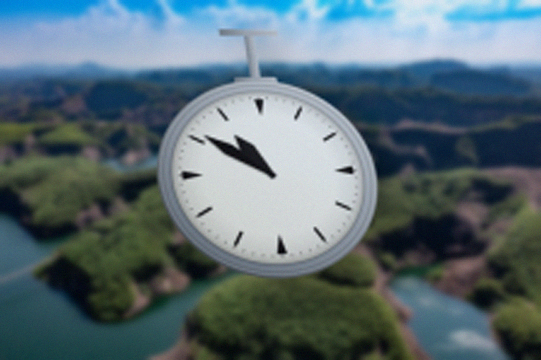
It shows 10:51
